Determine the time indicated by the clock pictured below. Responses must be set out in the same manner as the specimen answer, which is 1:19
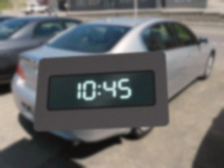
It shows 10:45
